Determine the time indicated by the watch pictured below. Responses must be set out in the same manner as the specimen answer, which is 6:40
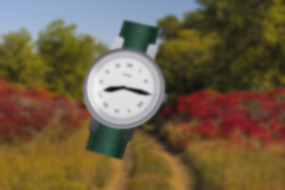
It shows 8:15
